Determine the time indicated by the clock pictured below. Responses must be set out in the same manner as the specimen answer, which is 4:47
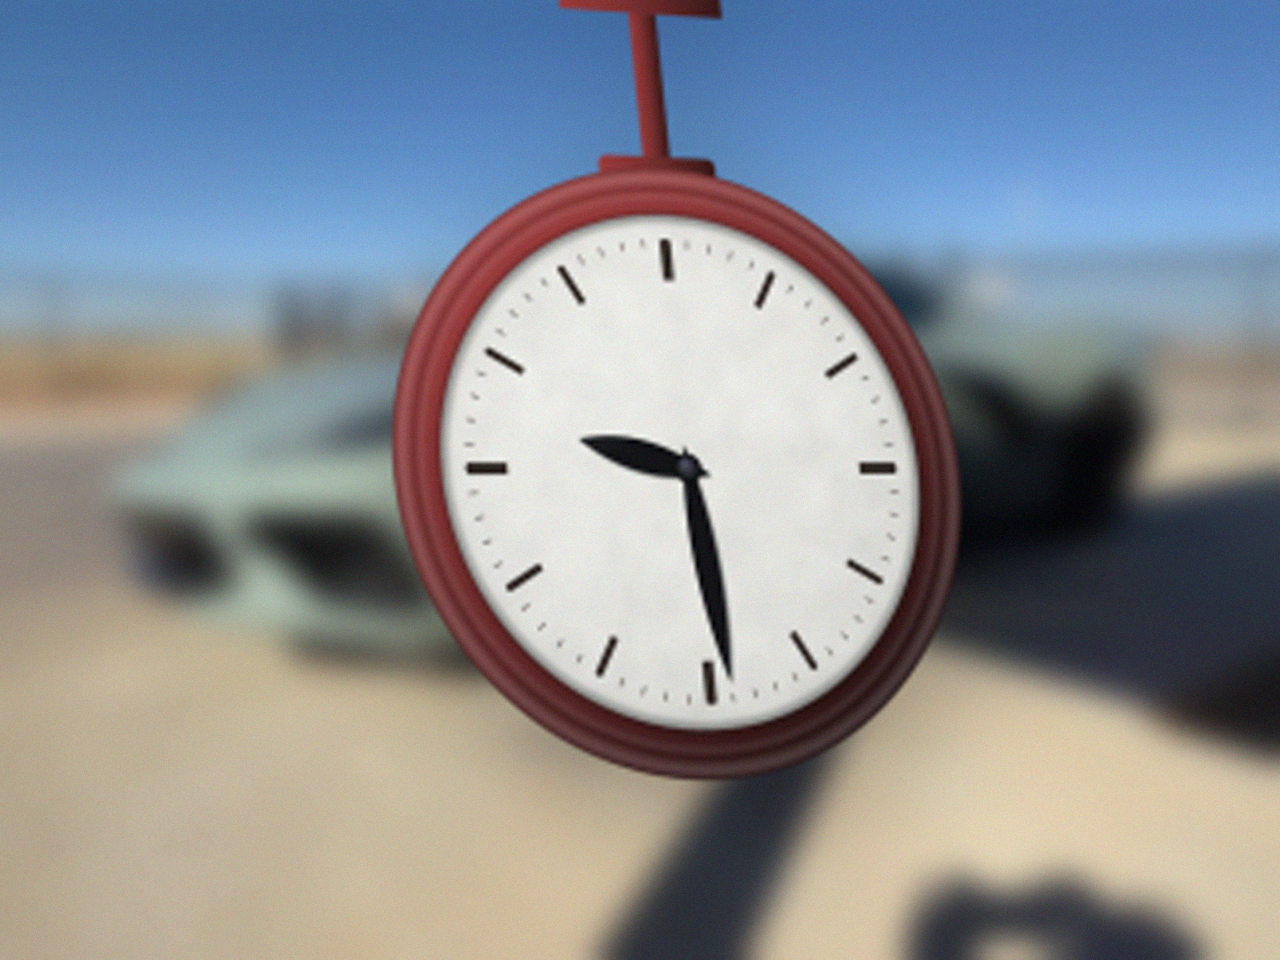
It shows 9:29
